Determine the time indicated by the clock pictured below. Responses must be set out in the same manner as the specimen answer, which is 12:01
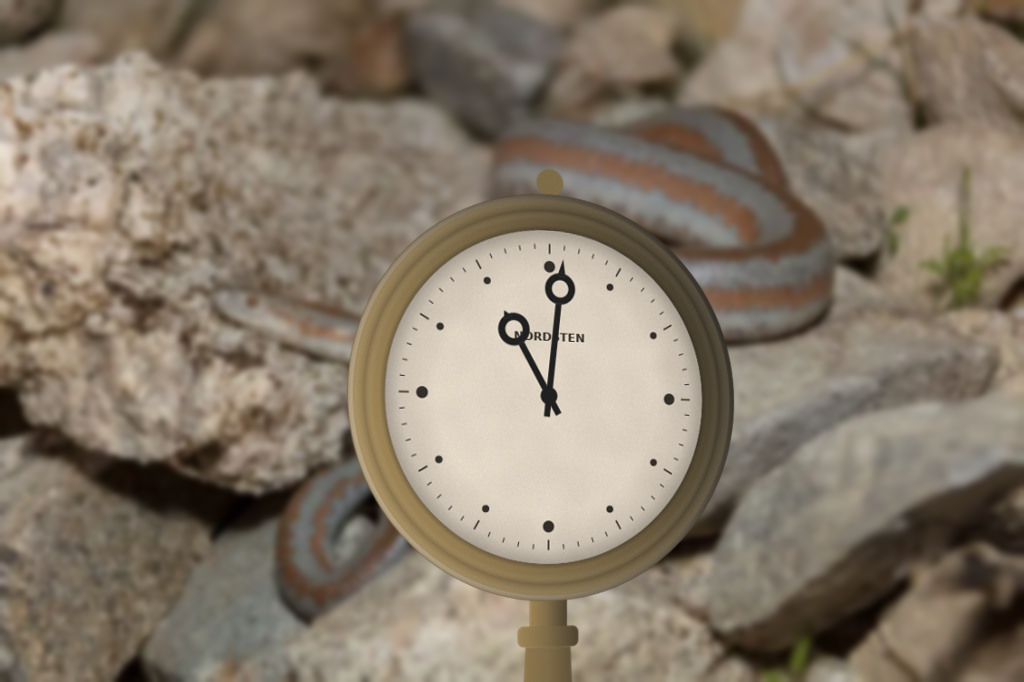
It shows 11:01
